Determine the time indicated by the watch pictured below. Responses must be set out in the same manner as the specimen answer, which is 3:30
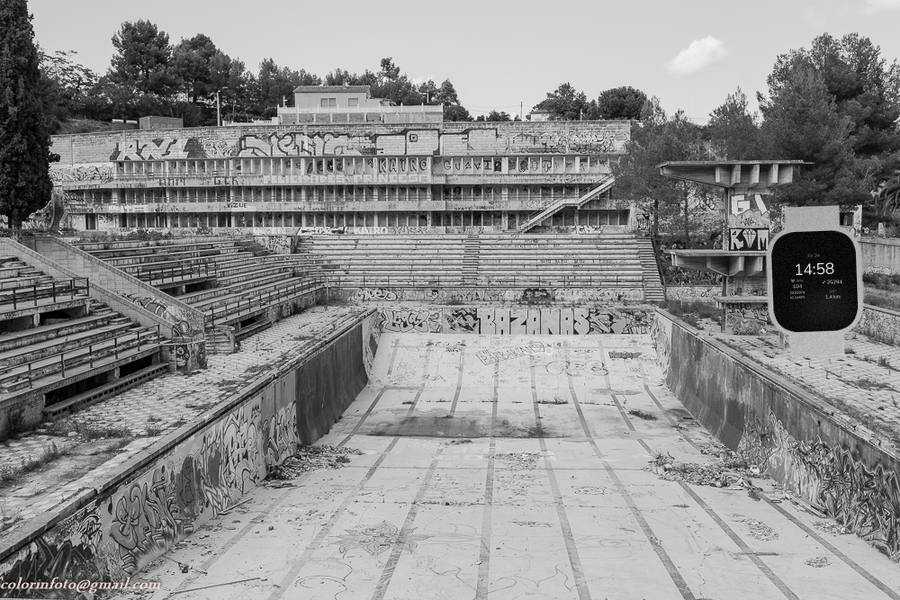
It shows 14:58
